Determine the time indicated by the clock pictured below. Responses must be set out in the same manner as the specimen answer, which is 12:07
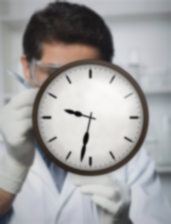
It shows 9:32
